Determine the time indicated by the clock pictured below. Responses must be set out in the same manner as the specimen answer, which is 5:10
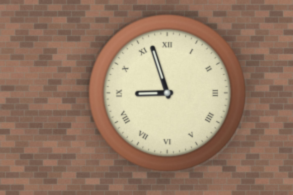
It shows 8:57
